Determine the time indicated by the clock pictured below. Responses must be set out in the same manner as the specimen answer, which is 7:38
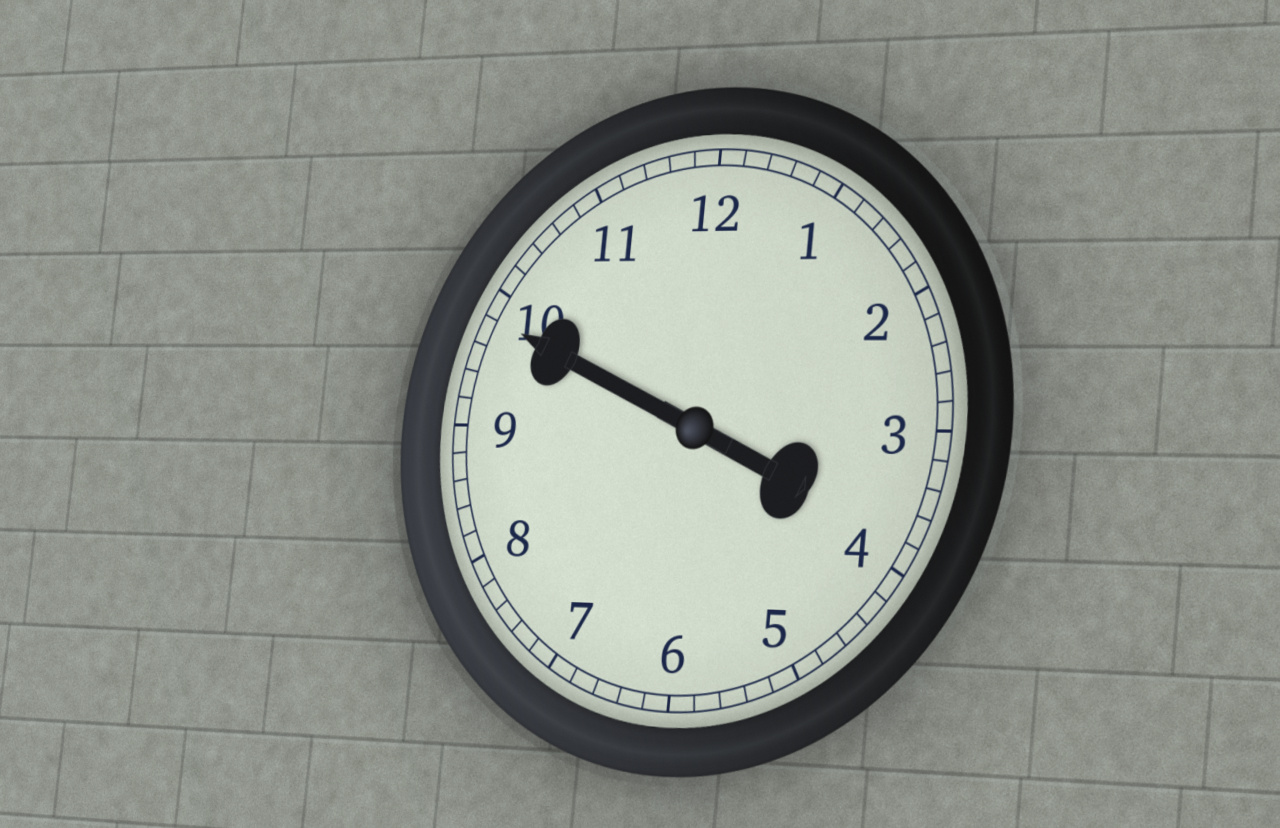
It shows 3:49
